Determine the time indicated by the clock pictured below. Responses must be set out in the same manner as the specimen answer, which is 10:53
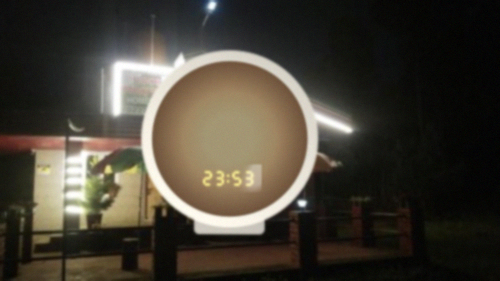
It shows 23:53
